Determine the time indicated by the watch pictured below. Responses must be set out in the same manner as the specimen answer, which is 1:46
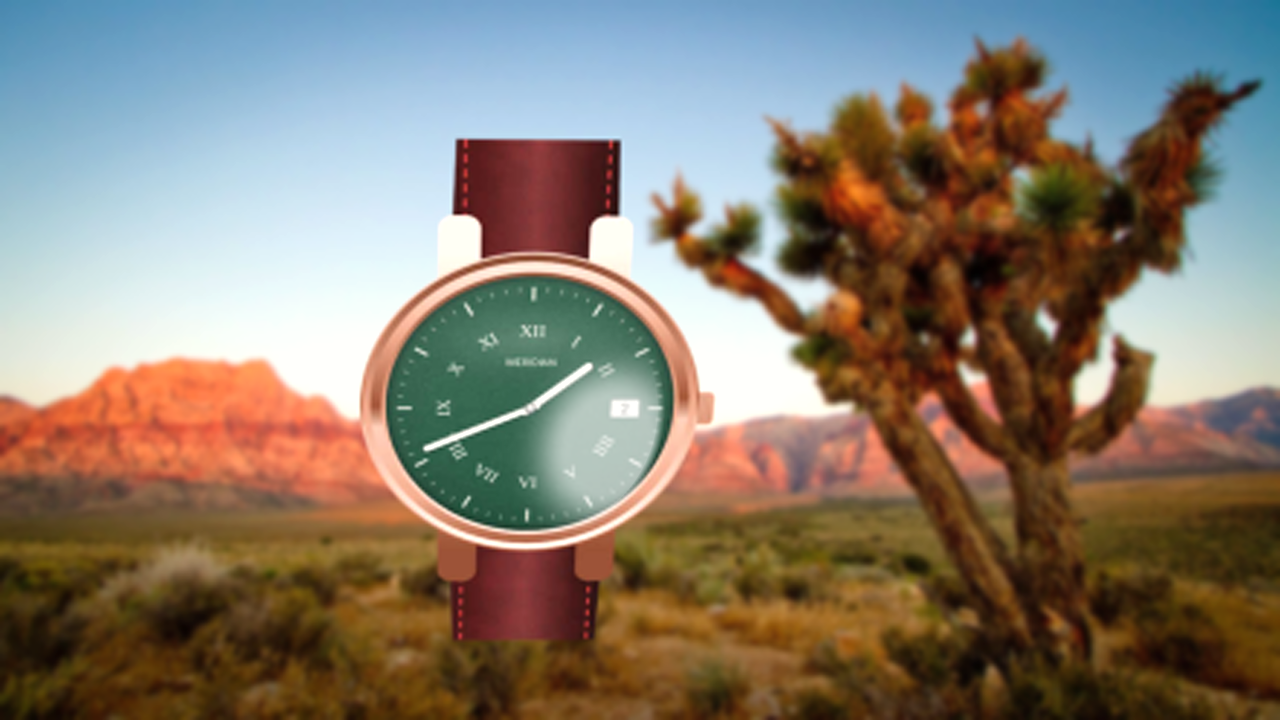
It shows 1:41
